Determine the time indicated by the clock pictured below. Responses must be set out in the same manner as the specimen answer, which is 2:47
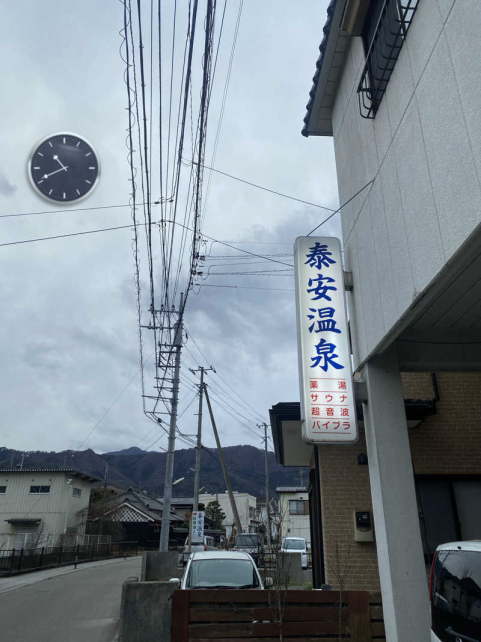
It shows 10:41
